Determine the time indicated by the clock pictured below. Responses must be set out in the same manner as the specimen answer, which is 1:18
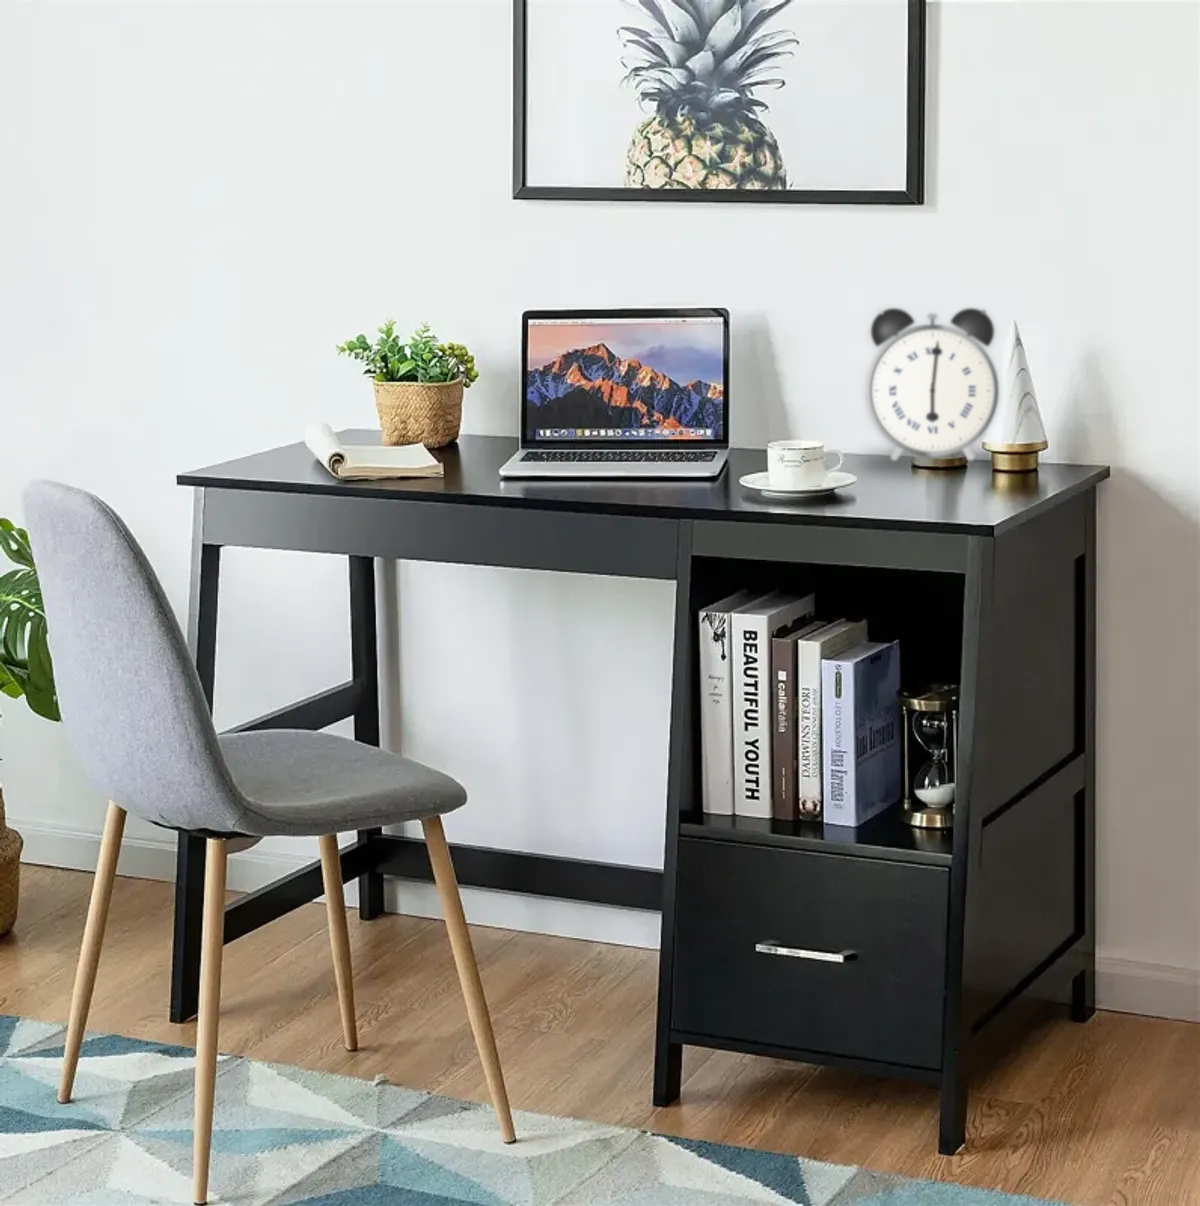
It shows 6:01
